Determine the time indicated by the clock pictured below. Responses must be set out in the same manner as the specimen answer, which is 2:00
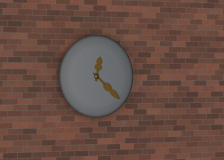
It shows 12:22
